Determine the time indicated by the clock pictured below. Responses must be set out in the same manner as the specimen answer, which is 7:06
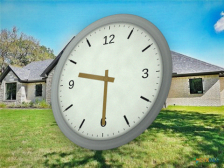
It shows 9:30
